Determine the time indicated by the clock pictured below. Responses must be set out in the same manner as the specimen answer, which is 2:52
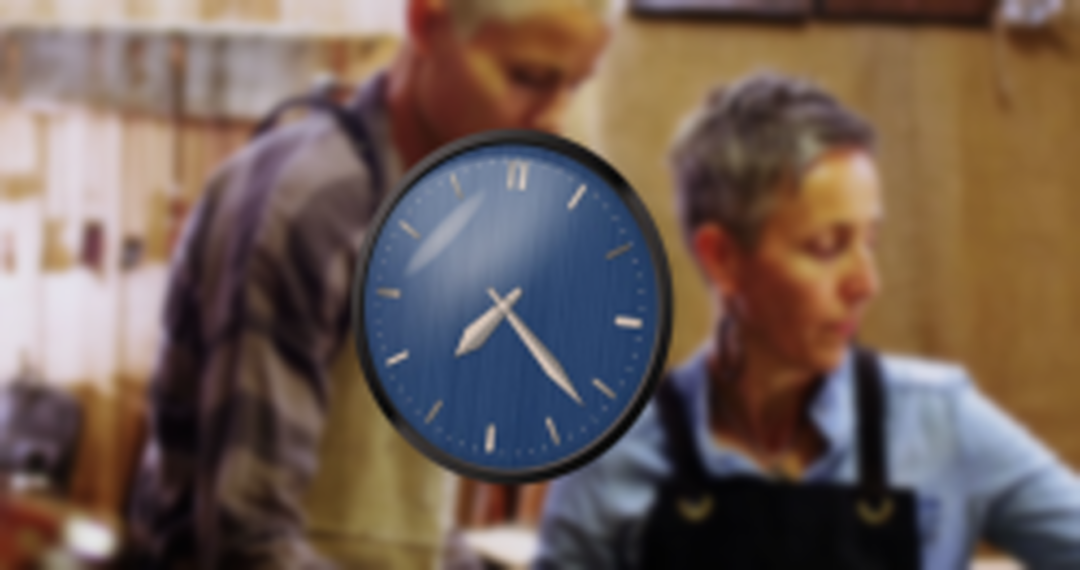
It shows 7:22
